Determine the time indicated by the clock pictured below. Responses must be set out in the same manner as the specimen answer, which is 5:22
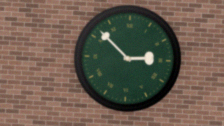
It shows 2:52
